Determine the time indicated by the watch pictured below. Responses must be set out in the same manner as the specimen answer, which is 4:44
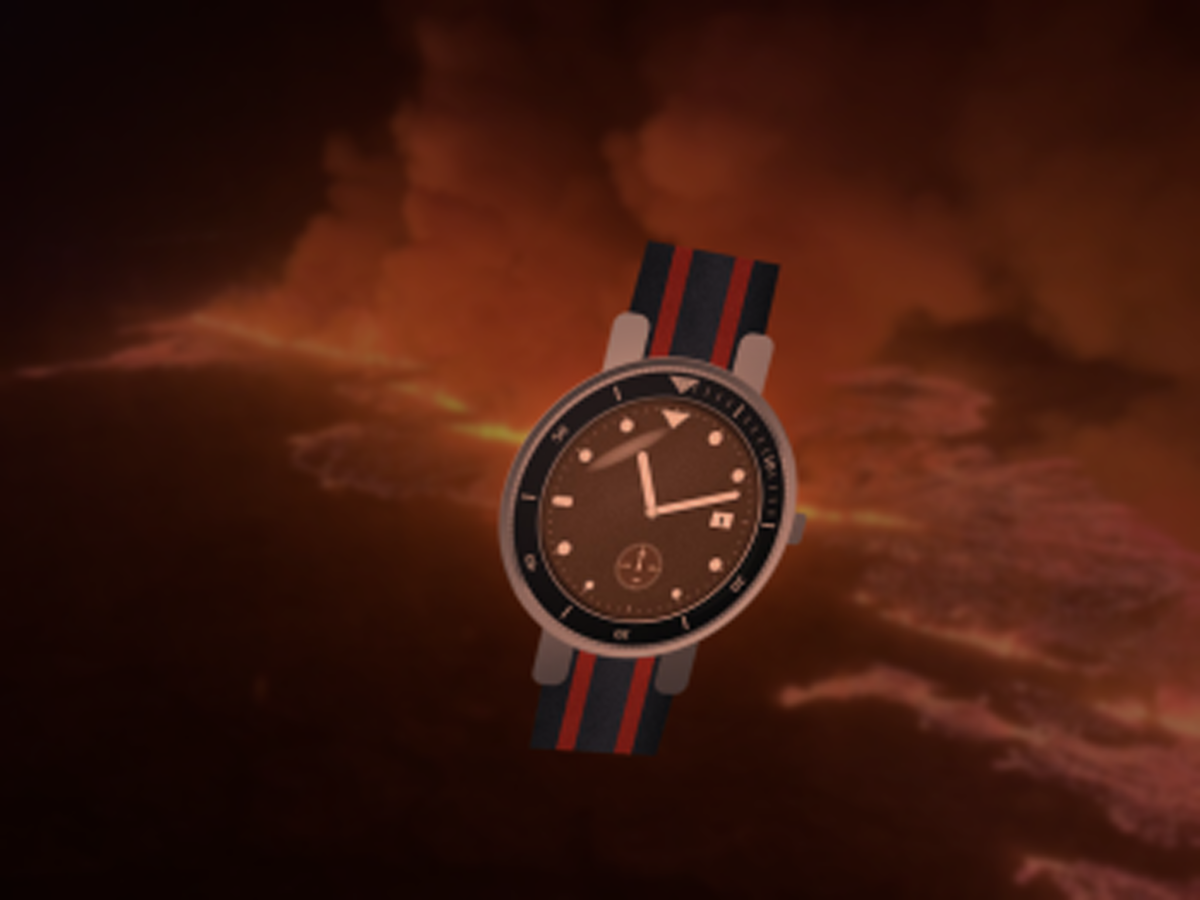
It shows 11:12
